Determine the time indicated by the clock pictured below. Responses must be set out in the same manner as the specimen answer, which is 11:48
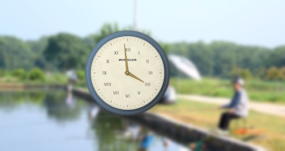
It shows 3:59
